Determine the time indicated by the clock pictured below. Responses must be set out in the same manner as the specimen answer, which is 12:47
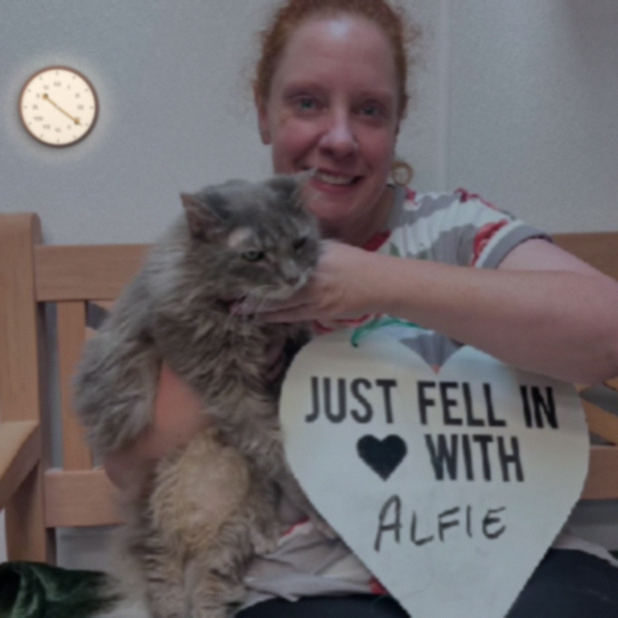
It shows 10:21
